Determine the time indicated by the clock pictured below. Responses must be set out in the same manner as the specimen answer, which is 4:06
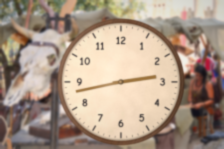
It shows 2:43
